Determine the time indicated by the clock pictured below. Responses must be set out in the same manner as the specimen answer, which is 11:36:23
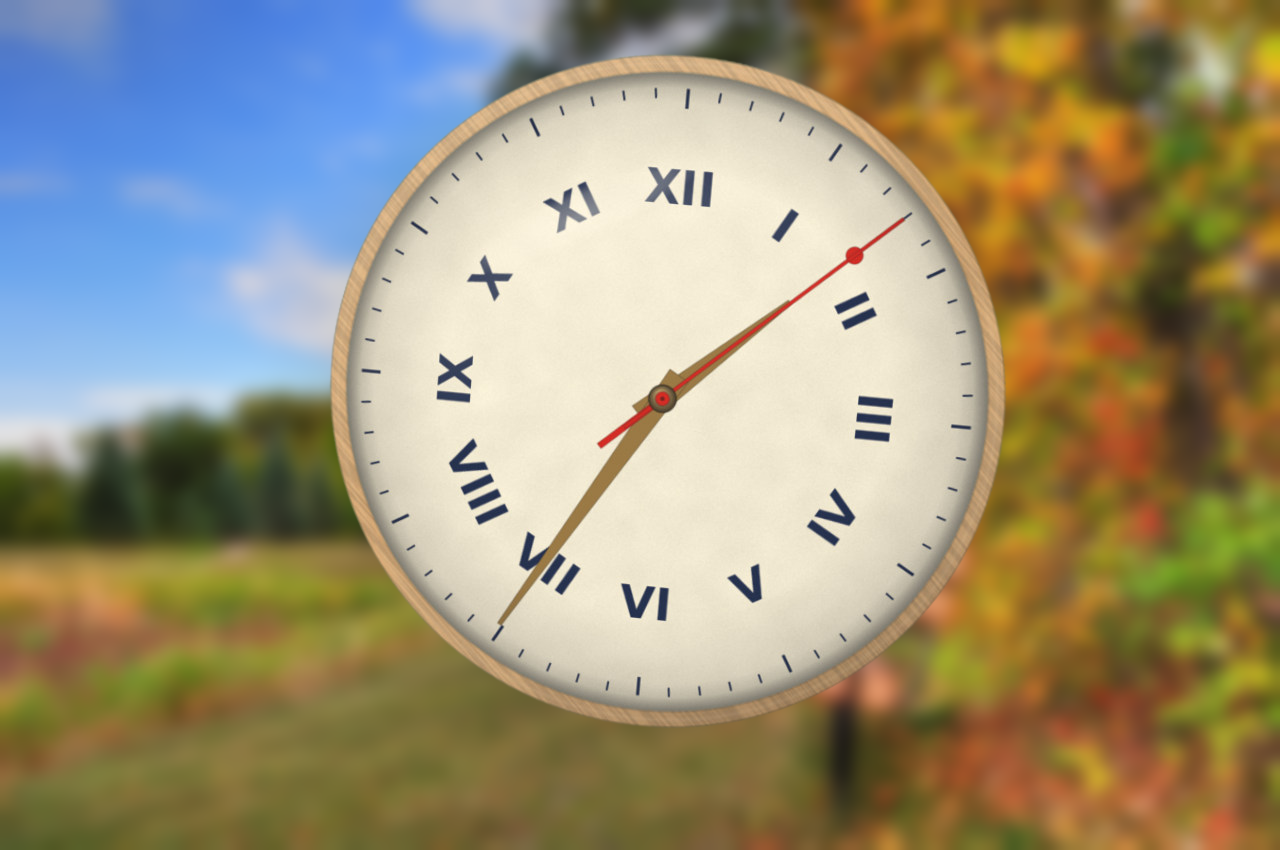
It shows 1:35:08
